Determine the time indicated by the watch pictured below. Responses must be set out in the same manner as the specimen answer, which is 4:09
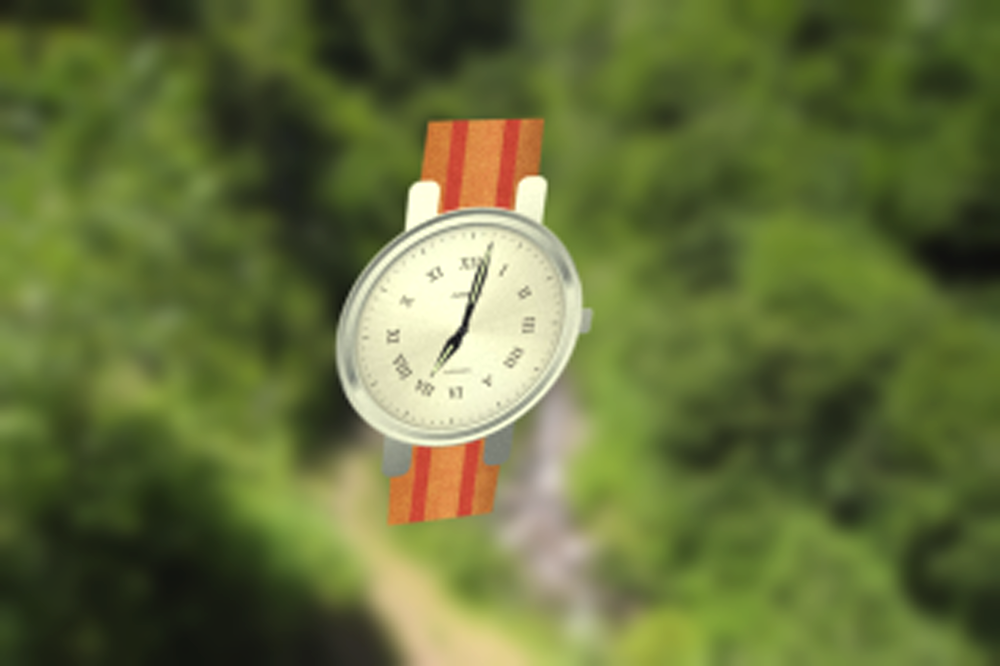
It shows 7:02
